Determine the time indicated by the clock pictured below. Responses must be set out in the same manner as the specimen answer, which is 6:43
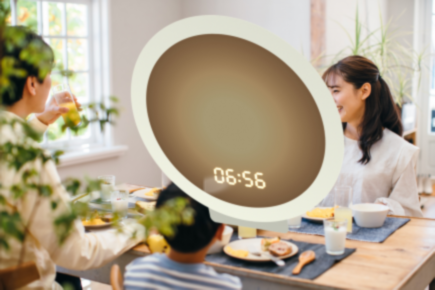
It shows 6:56
